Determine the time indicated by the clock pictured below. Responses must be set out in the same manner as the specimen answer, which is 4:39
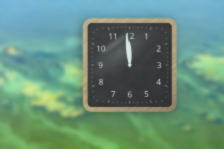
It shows 11:59
